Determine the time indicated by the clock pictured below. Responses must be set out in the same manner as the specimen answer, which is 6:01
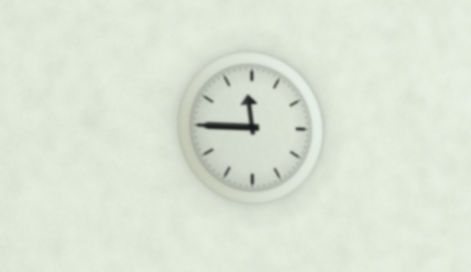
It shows 11:45
